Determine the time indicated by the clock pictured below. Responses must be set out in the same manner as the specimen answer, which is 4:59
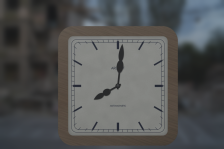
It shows 8:01
